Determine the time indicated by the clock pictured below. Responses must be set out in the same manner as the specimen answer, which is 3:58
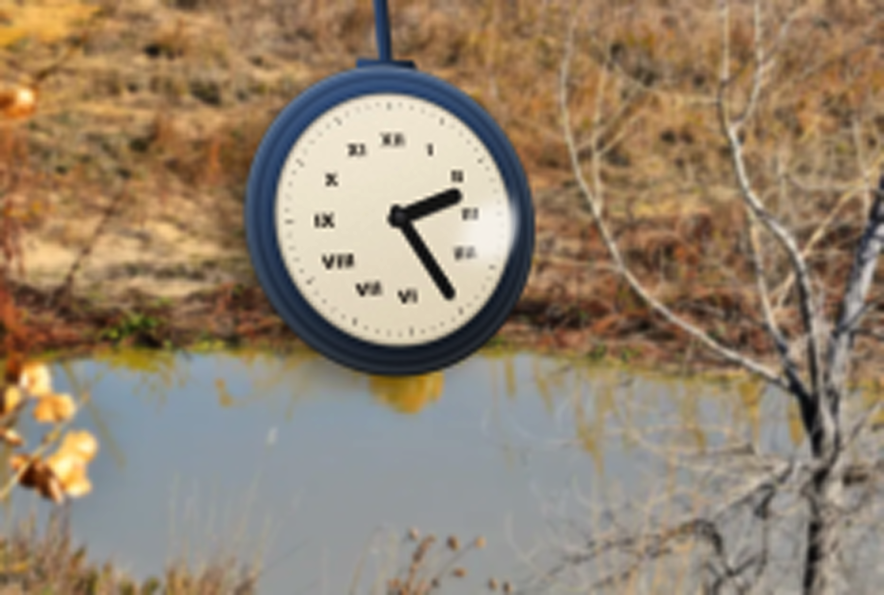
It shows 2:25
